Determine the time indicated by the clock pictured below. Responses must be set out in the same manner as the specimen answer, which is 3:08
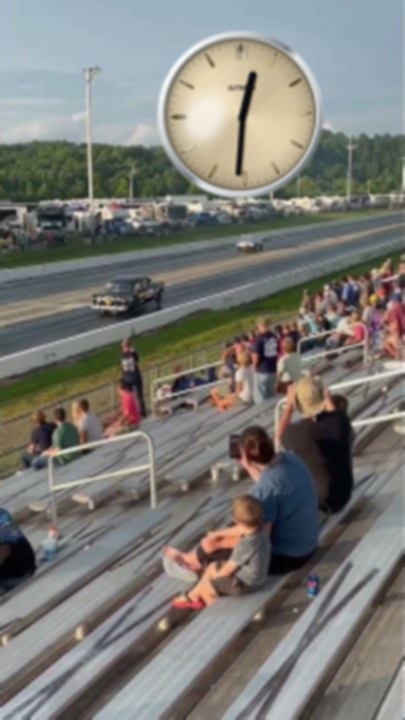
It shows 12:31
